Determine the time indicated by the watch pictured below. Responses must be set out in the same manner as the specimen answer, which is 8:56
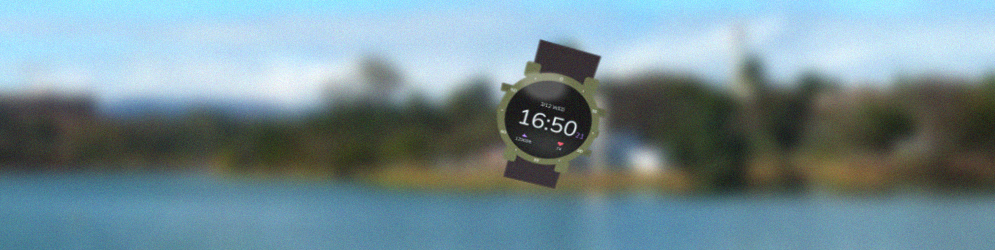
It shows 16:50
